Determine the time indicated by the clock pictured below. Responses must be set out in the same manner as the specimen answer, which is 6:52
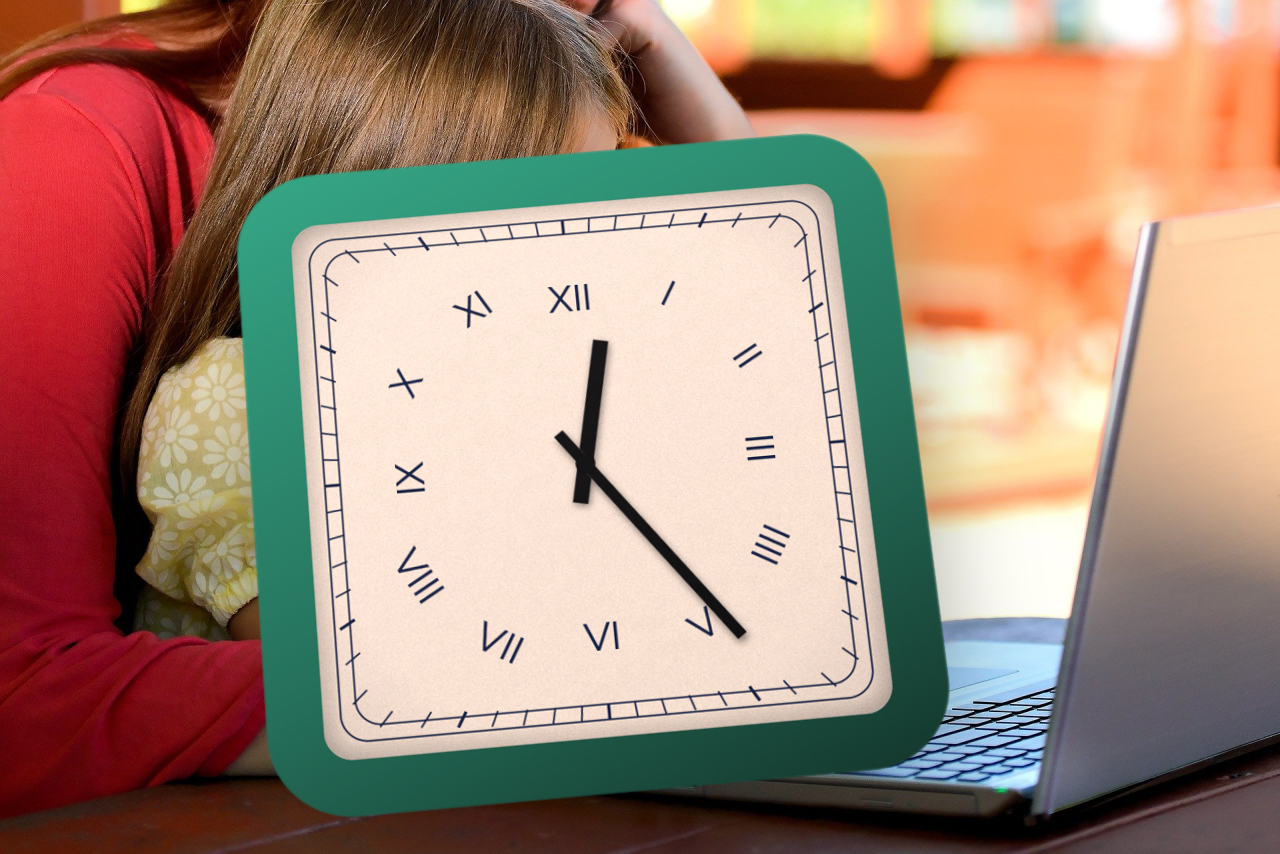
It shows 12:24
